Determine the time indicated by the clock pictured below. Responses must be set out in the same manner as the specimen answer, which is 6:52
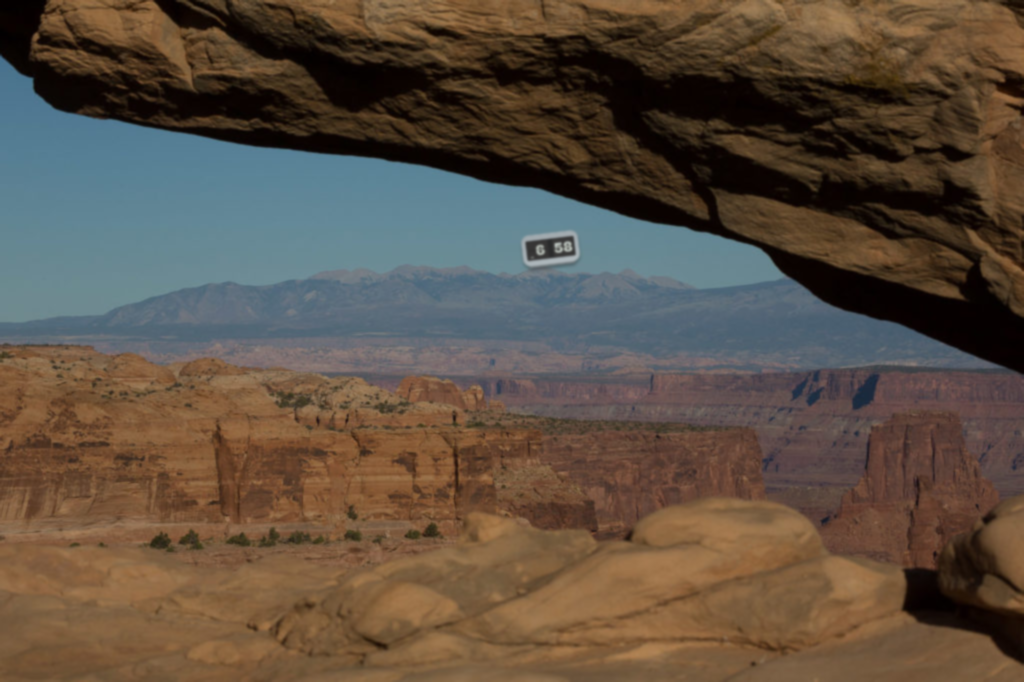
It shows 6:58
